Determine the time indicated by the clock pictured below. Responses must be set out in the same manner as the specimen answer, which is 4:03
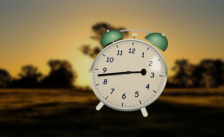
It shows 2:43
